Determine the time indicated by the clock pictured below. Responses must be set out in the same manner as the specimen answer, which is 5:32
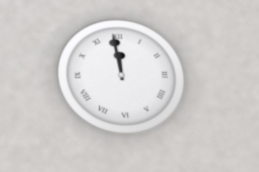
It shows 11:59
